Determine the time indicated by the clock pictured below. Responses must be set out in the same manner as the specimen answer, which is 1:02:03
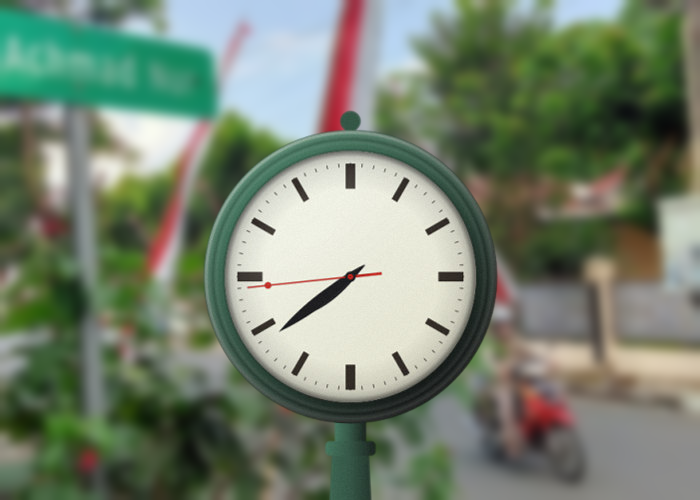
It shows 7:38:44
